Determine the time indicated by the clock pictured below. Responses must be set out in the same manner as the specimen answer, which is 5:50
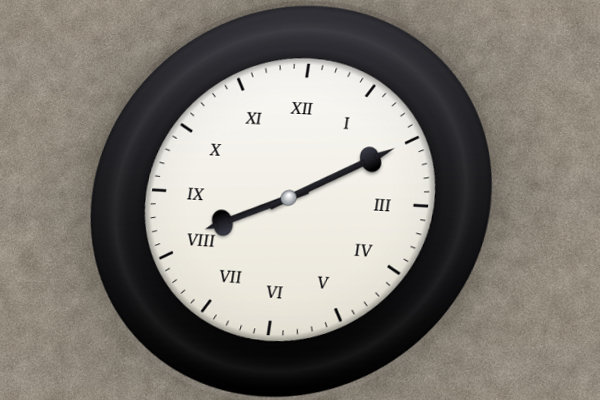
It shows 8:10
